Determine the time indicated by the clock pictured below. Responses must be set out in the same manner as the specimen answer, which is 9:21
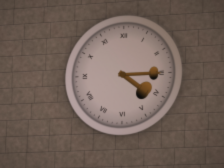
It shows 4:15
